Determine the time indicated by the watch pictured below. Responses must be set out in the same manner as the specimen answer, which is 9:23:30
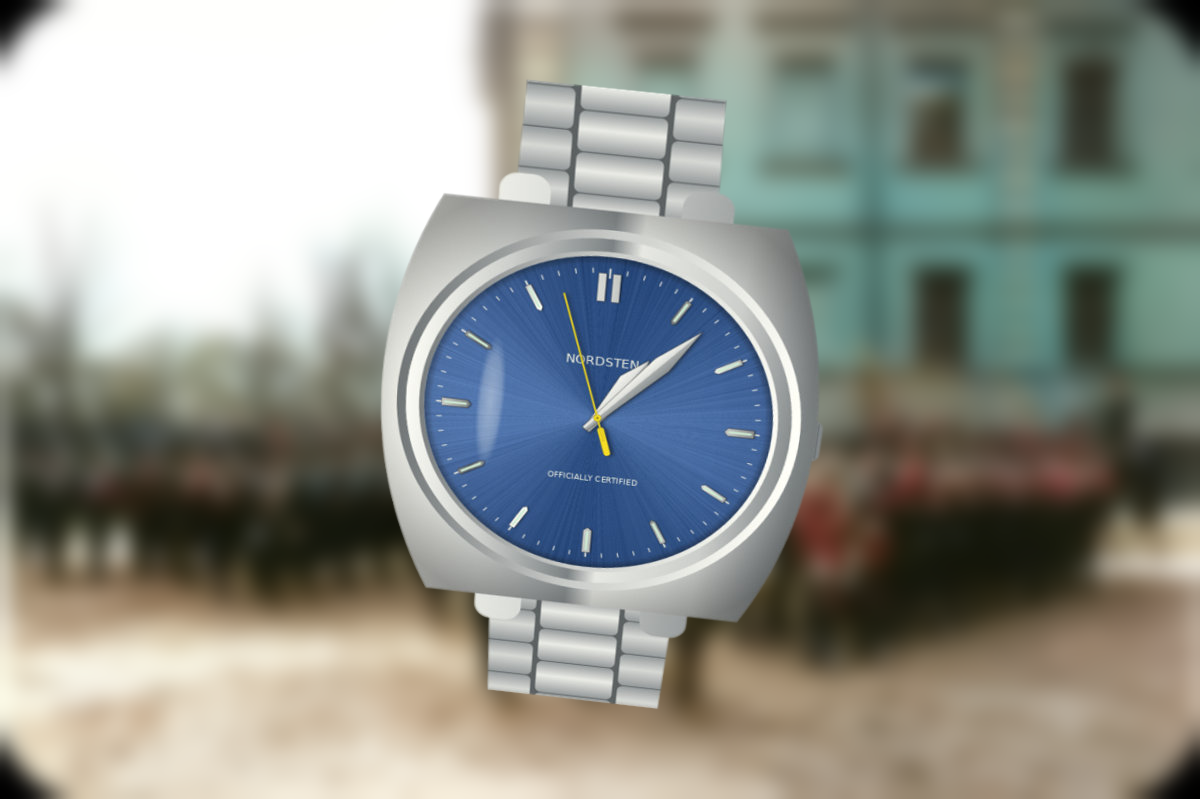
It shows 1:06:57
